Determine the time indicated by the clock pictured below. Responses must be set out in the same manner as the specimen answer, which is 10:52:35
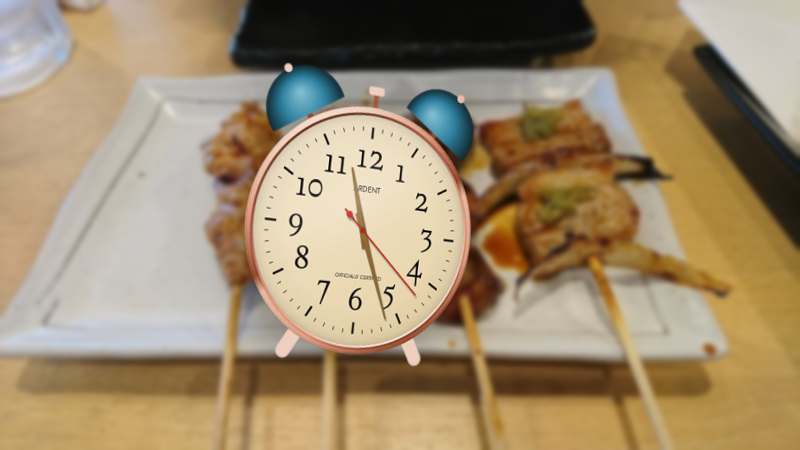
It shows 11:26:22
